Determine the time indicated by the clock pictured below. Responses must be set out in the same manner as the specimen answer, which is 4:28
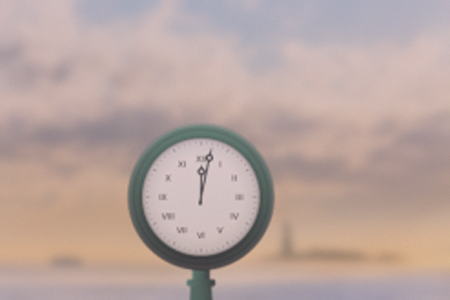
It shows 12:02
